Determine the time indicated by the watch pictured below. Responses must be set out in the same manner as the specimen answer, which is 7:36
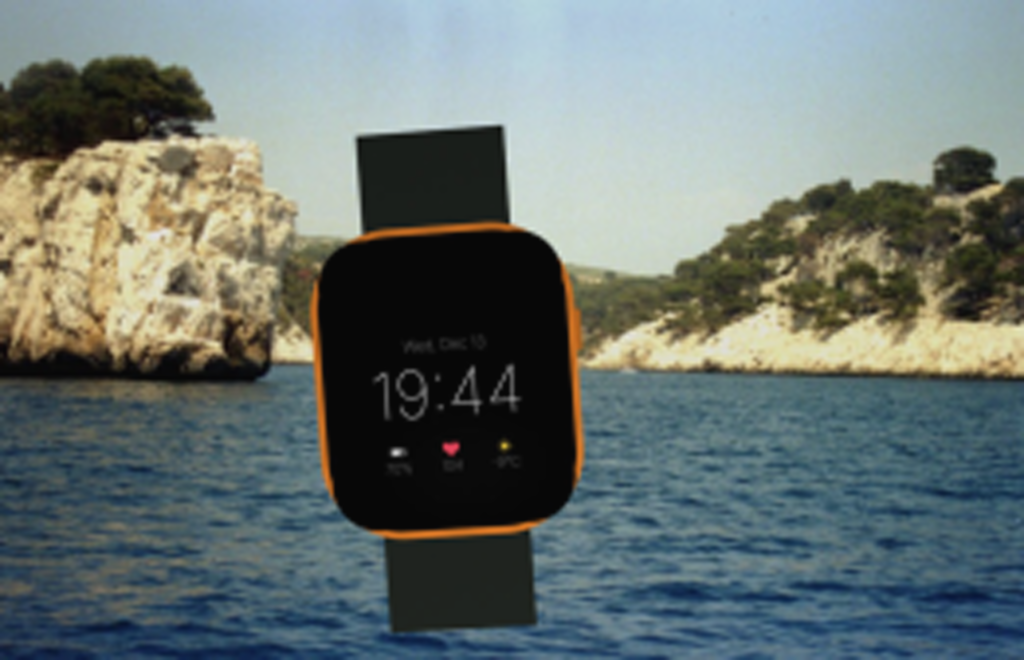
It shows 19:44
